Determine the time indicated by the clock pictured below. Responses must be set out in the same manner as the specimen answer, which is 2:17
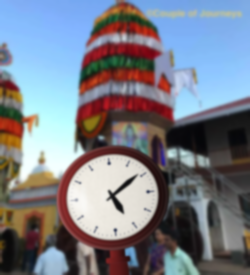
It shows 5:09
